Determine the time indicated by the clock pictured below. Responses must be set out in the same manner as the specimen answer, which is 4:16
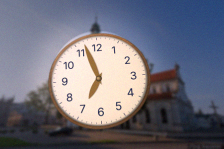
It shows 6:57
